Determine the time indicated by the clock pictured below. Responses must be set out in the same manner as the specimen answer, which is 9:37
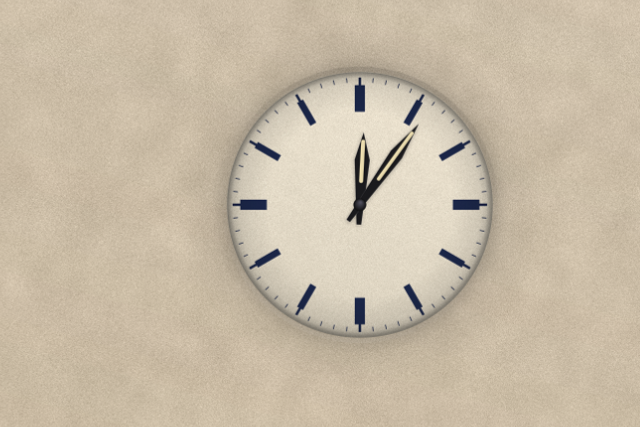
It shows 12:06
